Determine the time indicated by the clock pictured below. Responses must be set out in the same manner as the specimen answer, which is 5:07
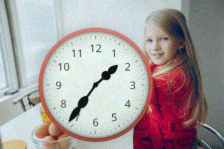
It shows 1:36
